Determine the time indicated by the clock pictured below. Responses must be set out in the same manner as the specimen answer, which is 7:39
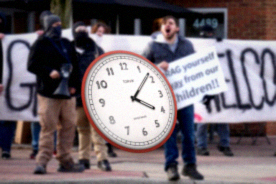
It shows 4:08
